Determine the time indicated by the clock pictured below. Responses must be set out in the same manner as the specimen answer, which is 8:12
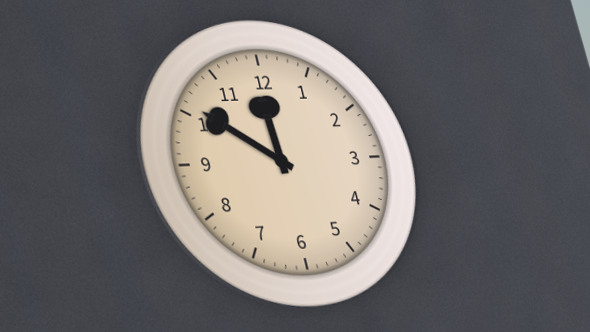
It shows 11:51
